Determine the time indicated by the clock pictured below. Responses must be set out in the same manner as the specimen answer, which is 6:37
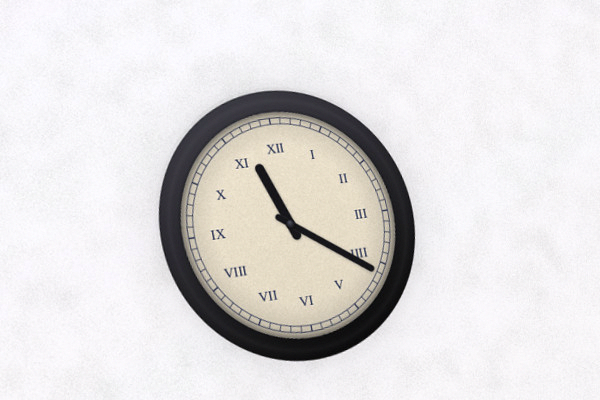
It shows 11:21
